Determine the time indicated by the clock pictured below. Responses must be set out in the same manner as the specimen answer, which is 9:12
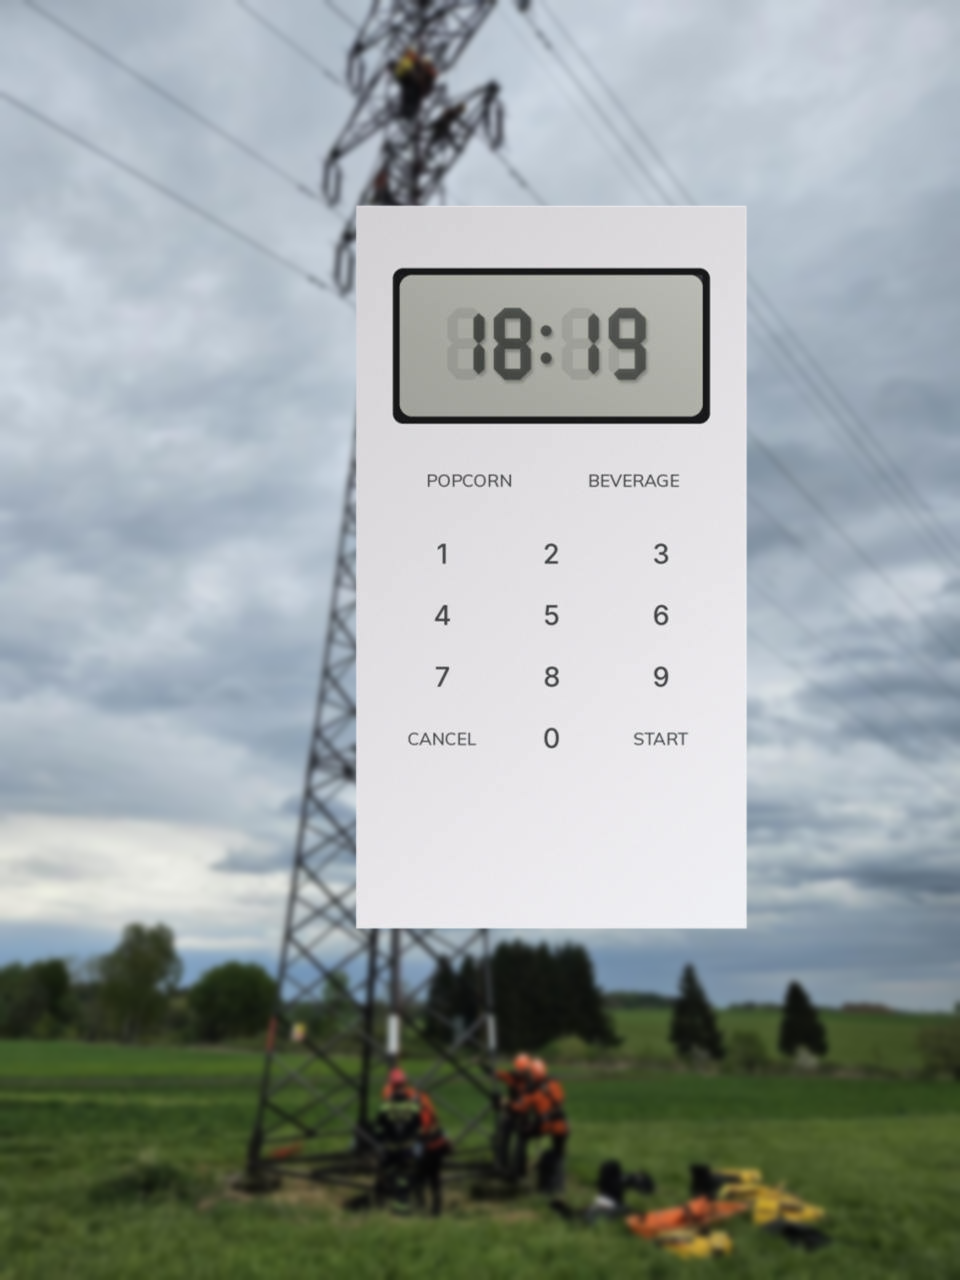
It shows 18:19
